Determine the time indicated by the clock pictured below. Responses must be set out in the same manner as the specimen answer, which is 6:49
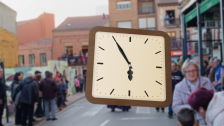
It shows 5:55
